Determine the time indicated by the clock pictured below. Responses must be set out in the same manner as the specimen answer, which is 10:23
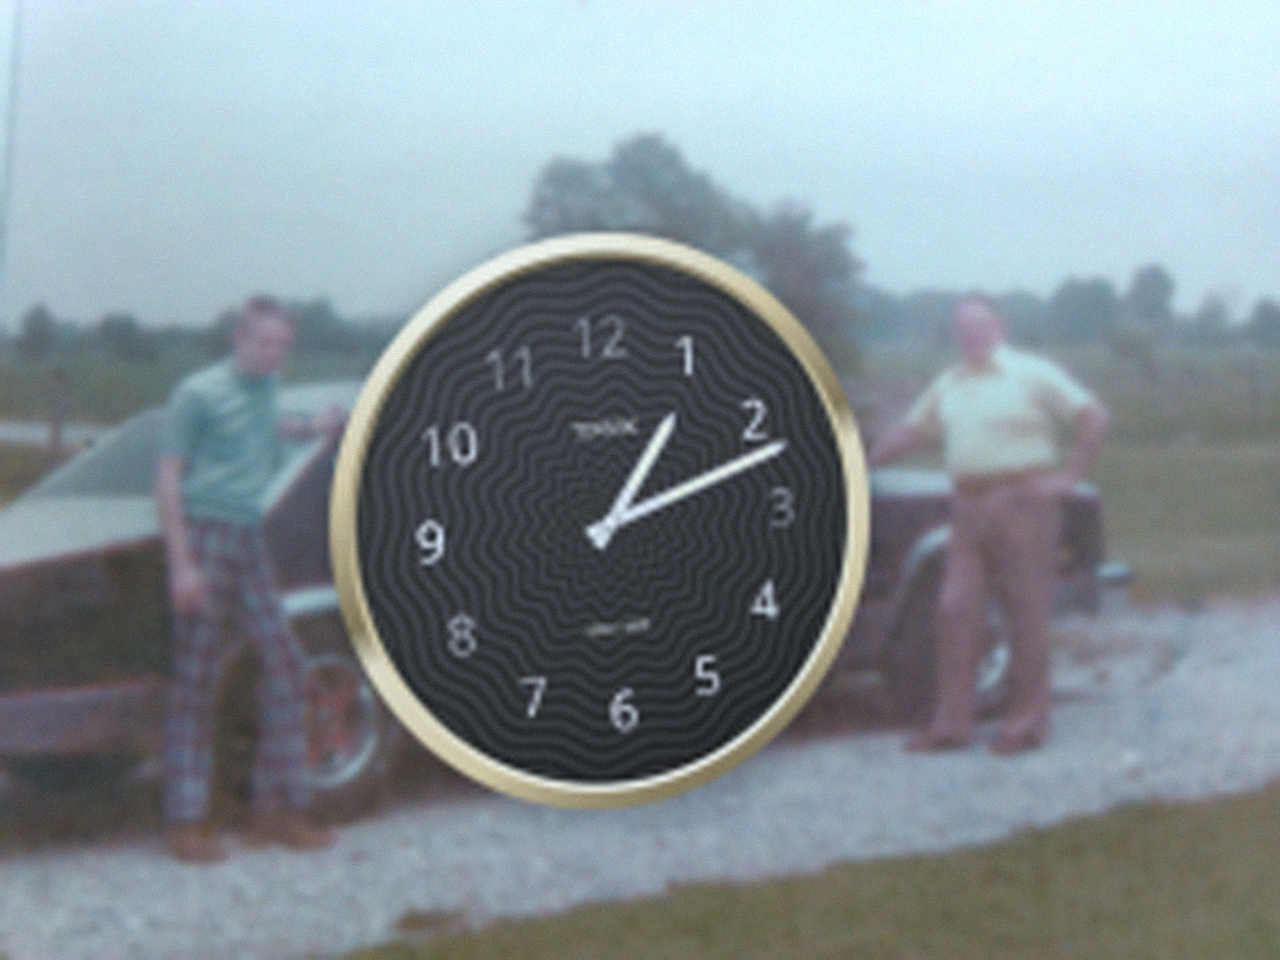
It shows 1:12
